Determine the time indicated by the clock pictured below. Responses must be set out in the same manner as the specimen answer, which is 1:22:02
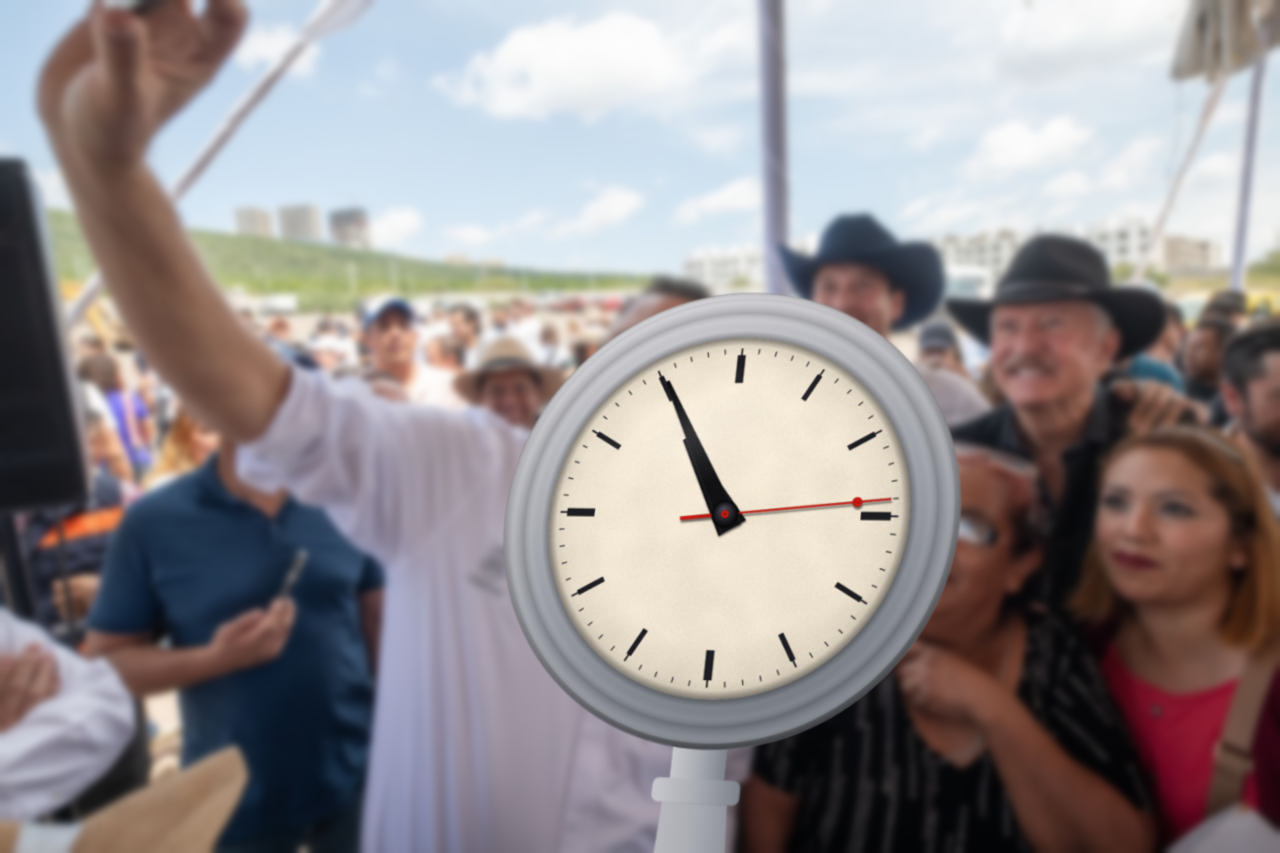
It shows 10:55:14
